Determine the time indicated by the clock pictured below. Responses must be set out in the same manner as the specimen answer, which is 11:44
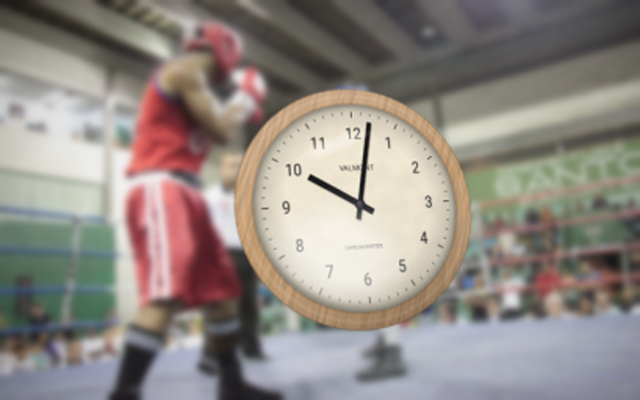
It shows 10:02
